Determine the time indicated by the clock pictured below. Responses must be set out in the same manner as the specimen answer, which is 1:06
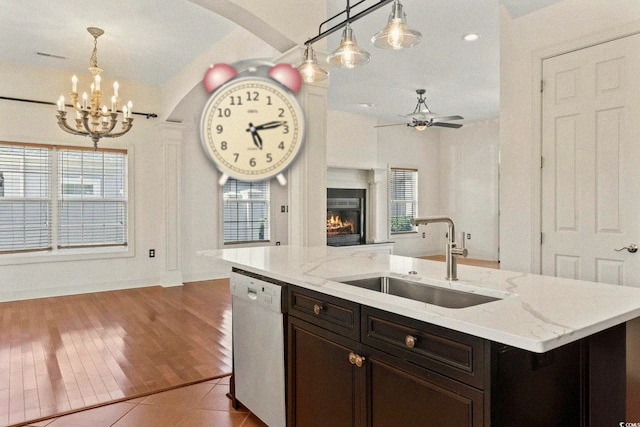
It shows 5:13
